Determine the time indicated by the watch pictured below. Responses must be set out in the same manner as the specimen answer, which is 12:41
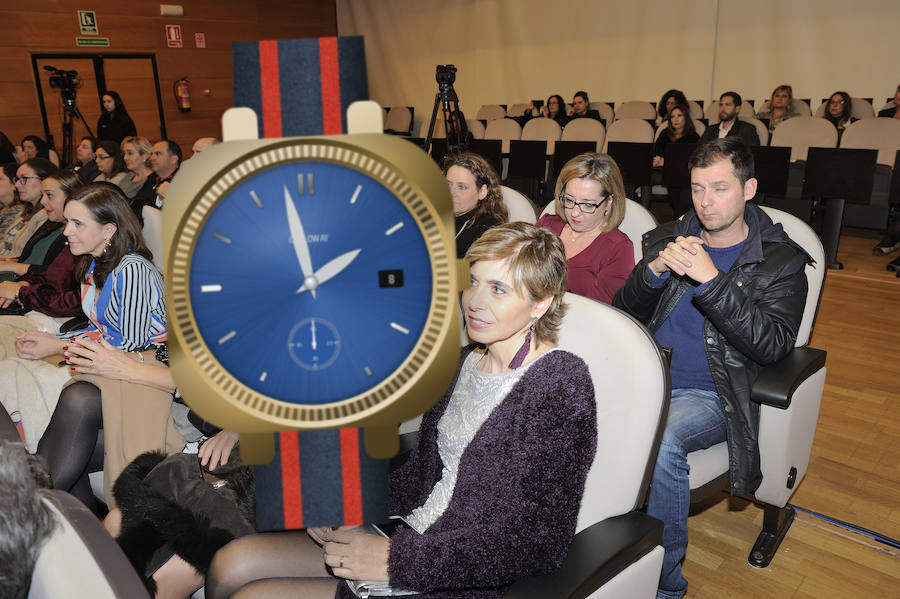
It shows 1:58
